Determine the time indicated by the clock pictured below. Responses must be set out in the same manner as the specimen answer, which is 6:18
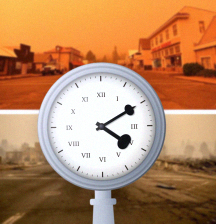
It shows 4:10
